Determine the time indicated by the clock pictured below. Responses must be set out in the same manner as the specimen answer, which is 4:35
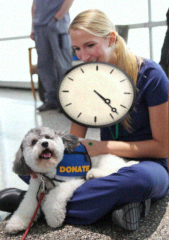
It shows 4:23
